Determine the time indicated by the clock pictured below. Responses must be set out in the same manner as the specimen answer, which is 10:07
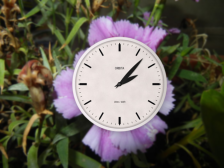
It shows 2:07
